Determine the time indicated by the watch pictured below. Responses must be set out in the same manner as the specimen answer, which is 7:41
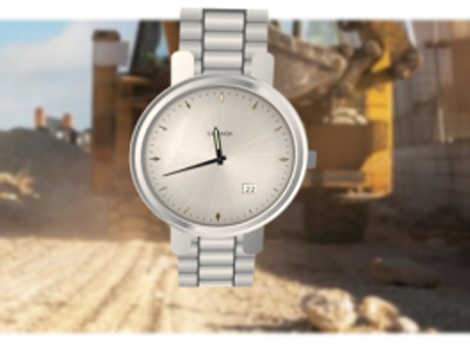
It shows 11:42
